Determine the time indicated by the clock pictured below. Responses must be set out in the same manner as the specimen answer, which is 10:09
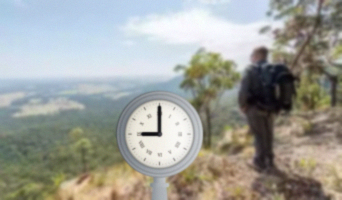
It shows 9:00
